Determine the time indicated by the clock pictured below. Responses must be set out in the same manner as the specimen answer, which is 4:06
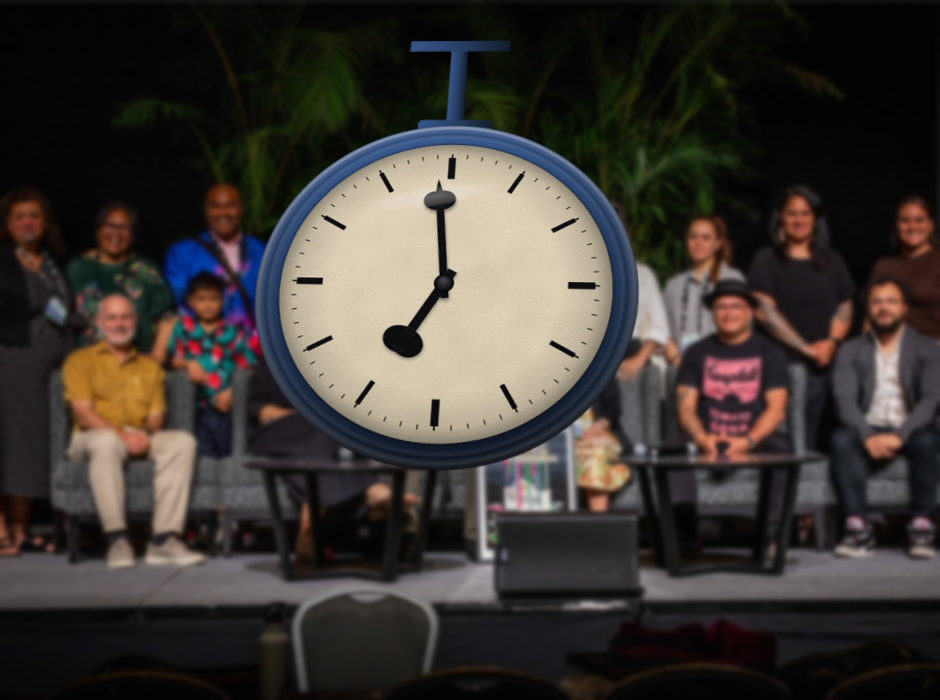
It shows 6:59
